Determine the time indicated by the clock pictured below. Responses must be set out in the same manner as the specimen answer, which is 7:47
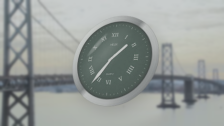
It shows 1:36
